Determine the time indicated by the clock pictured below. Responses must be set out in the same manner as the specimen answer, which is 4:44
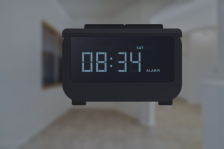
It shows 8:34
